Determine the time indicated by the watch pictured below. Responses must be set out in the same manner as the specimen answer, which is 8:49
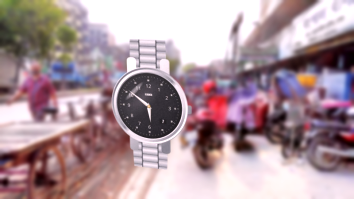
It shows 5:51
